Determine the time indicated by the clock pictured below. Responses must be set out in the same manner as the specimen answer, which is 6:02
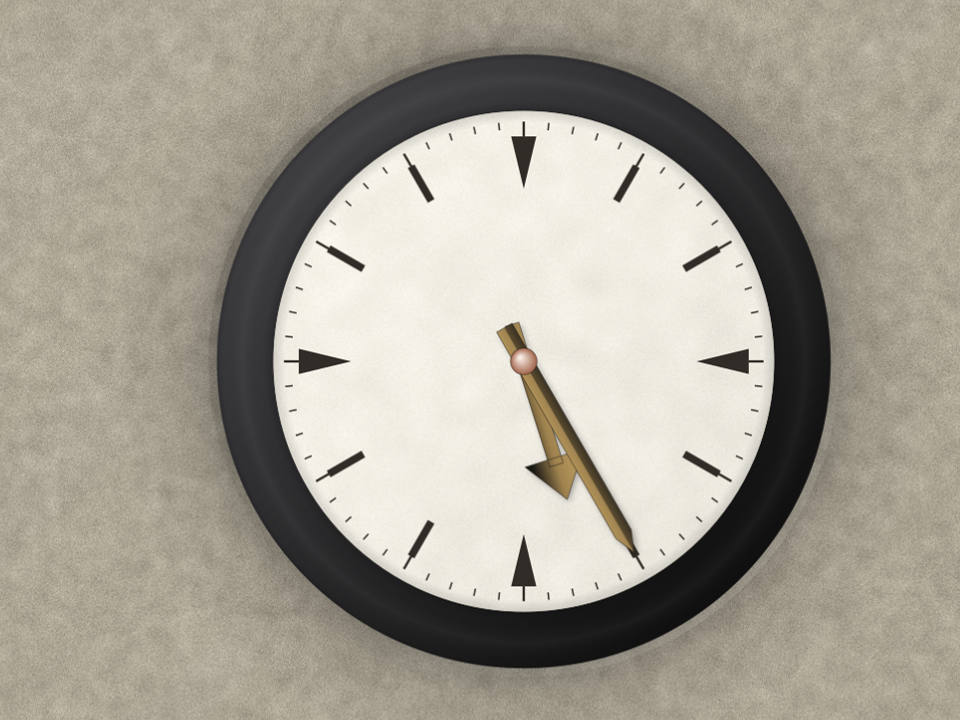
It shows 5:25
